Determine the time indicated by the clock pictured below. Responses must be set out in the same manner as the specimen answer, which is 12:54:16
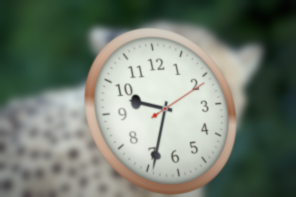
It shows 9:34:11
